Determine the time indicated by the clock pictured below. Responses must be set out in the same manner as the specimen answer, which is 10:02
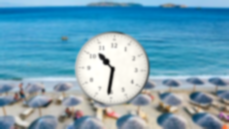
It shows 10:31
